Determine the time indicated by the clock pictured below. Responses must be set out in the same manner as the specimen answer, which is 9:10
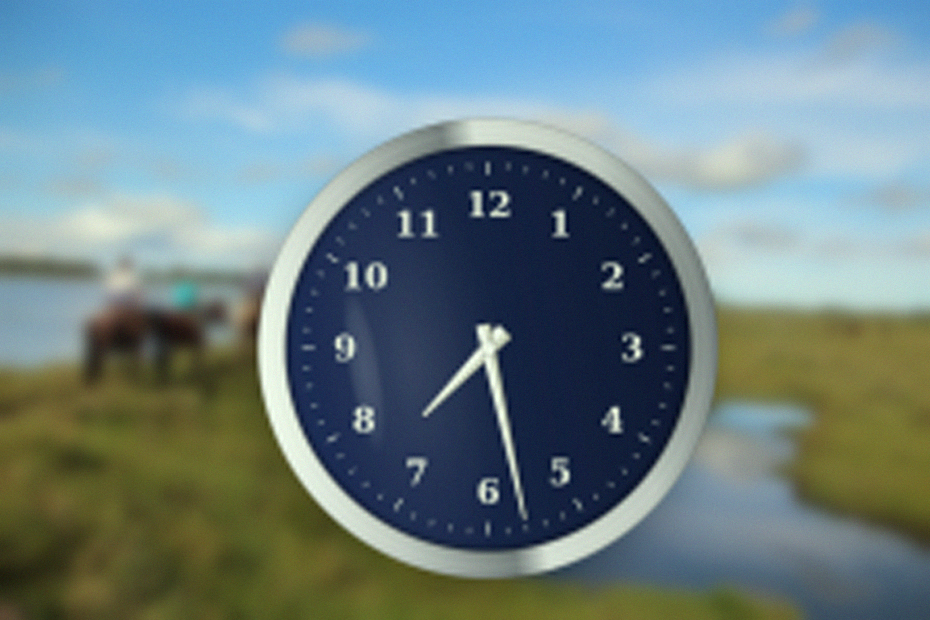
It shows 7:28
